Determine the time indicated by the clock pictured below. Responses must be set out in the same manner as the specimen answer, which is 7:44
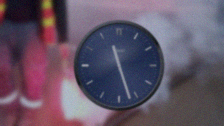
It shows 11:27
